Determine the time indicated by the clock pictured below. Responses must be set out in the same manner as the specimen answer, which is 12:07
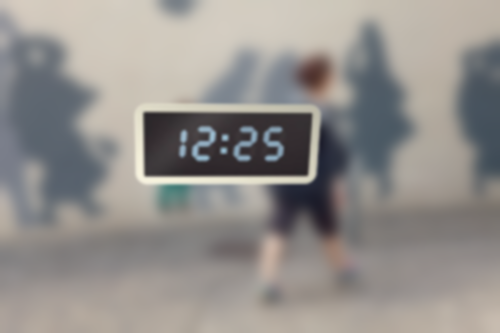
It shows 12:25
